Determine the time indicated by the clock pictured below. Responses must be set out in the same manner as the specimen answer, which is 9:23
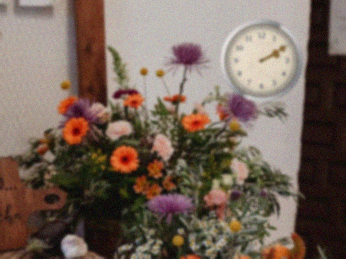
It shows 2:10
